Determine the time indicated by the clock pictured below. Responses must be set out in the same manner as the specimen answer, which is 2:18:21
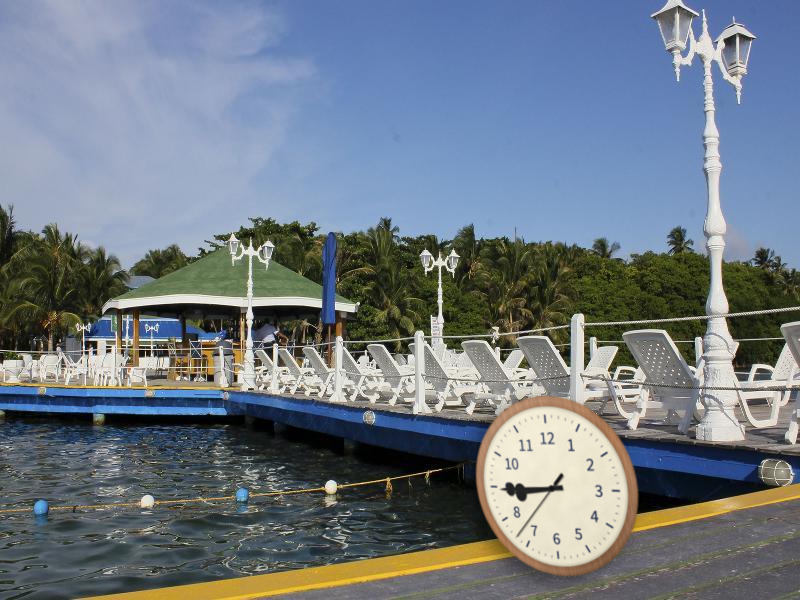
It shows 8:44:37
